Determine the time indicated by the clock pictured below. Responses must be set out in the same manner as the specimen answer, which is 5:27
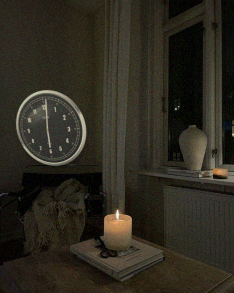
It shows 6:01
